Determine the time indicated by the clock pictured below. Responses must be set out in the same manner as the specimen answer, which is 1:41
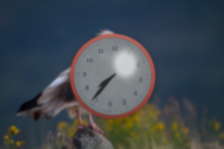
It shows 7:36
